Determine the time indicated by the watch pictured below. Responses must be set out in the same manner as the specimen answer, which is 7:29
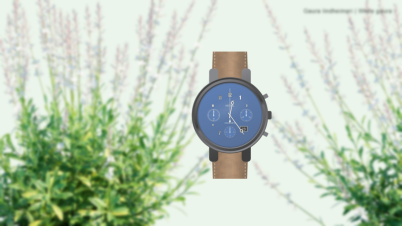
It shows 12:24
